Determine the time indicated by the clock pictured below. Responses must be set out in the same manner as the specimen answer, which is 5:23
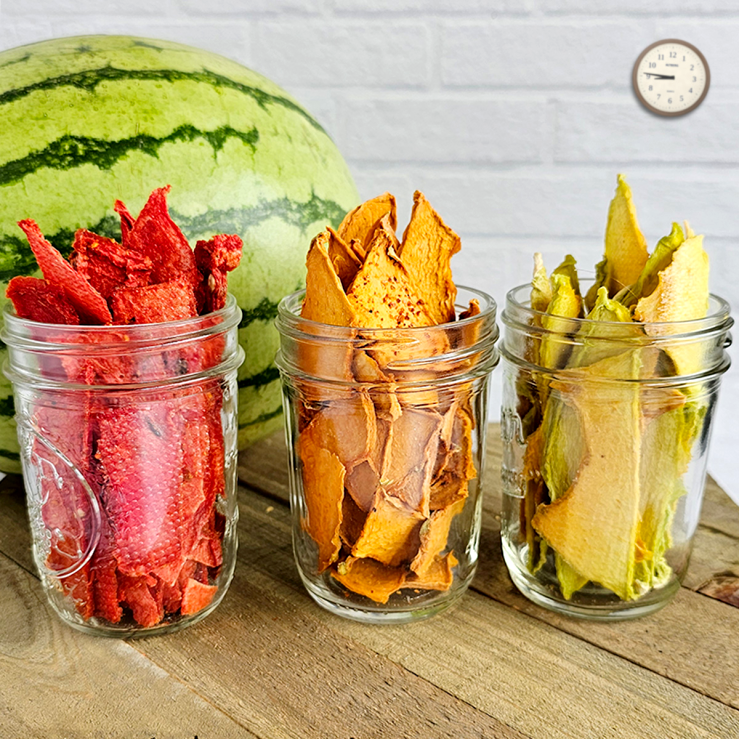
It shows 8:46
